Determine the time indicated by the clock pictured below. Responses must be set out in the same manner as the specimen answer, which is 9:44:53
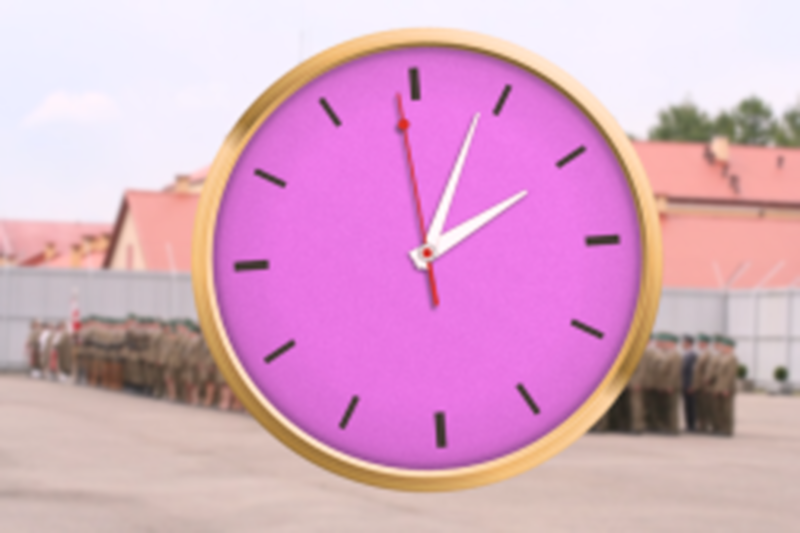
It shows 2:03:59
